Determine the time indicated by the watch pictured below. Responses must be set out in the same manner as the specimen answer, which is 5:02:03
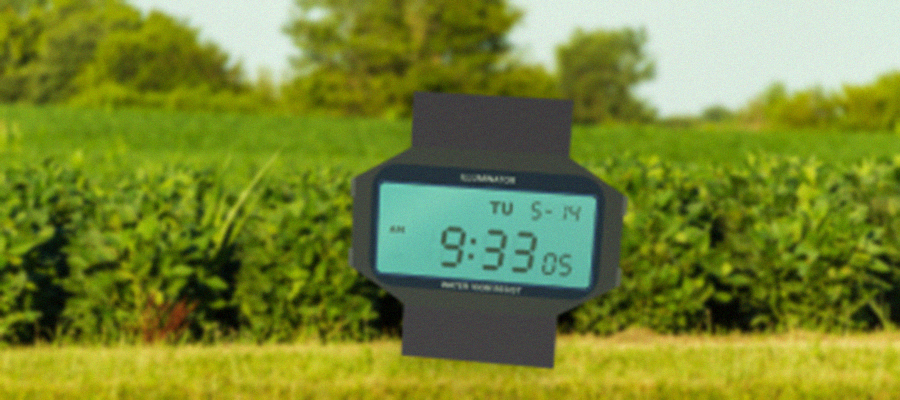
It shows 9:33:05
